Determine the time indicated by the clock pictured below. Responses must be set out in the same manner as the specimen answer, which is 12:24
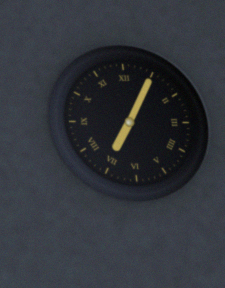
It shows 7:05
